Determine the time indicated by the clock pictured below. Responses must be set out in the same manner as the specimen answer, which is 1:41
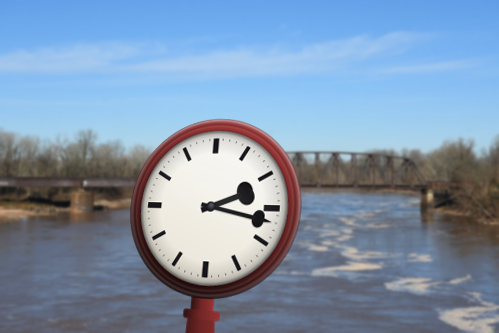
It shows 2:17
